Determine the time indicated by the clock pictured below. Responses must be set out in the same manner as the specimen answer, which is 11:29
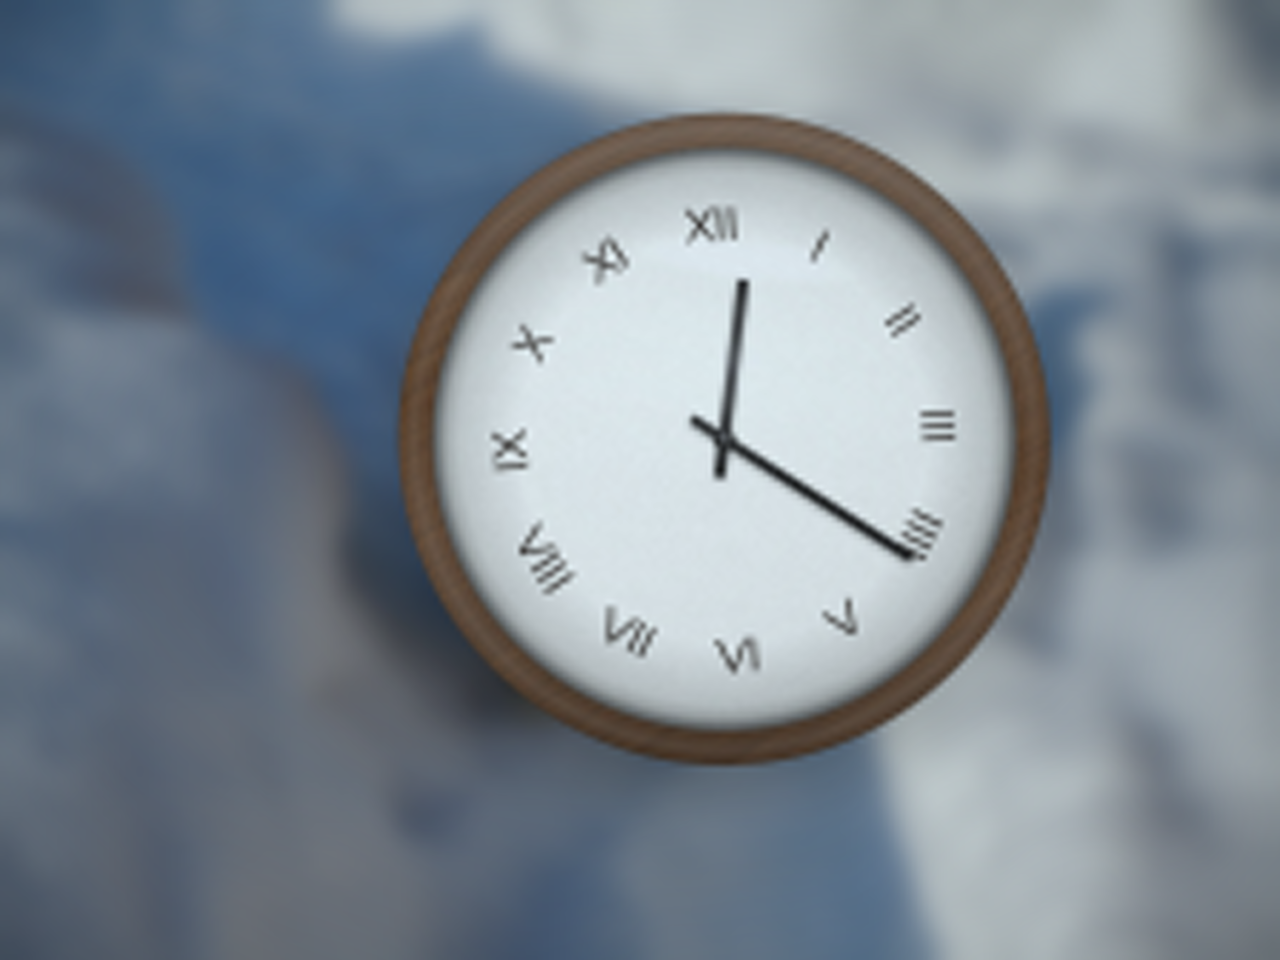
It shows 12:21
